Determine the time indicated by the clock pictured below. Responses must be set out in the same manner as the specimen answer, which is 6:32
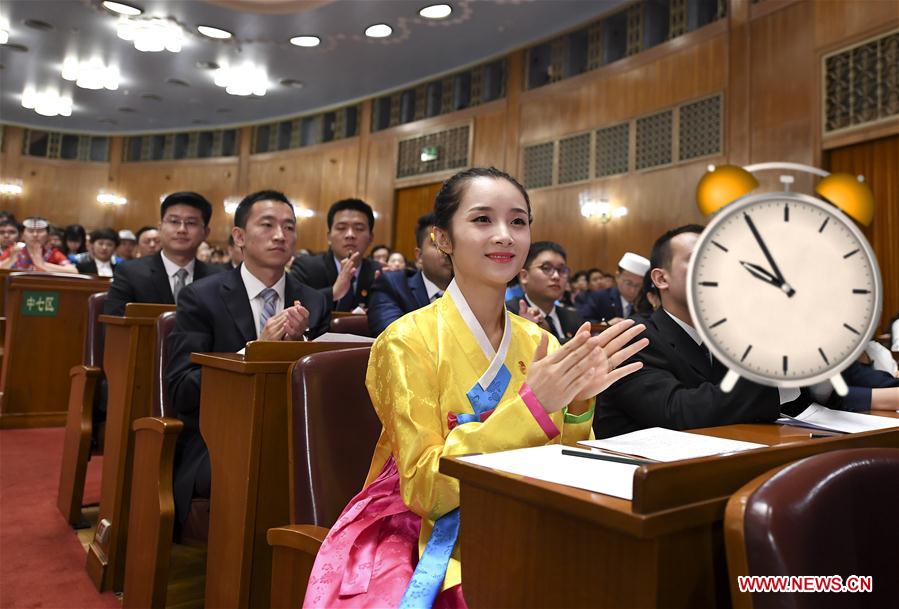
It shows 9:55
